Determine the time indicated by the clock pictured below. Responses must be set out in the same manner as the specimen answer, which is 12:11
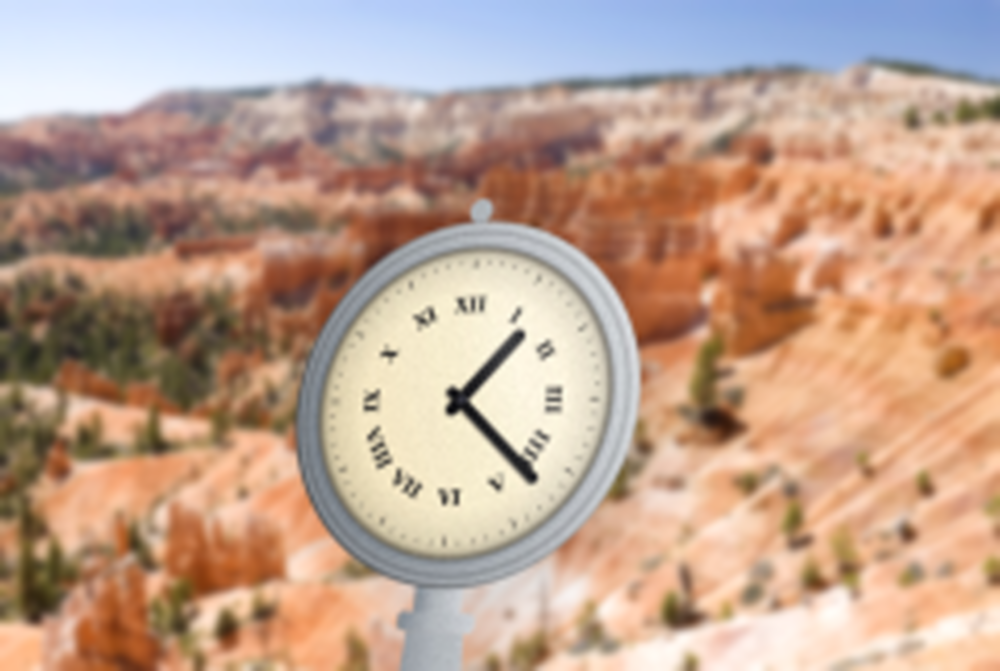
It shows 1:22
